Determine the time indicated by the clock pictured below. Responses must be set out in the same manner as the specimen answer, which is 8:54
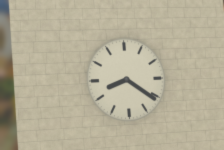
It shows 8:21
